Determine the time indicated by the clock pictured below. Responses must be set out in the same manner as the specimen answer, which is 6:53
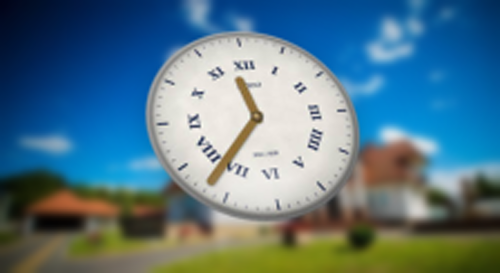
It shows 11:37
